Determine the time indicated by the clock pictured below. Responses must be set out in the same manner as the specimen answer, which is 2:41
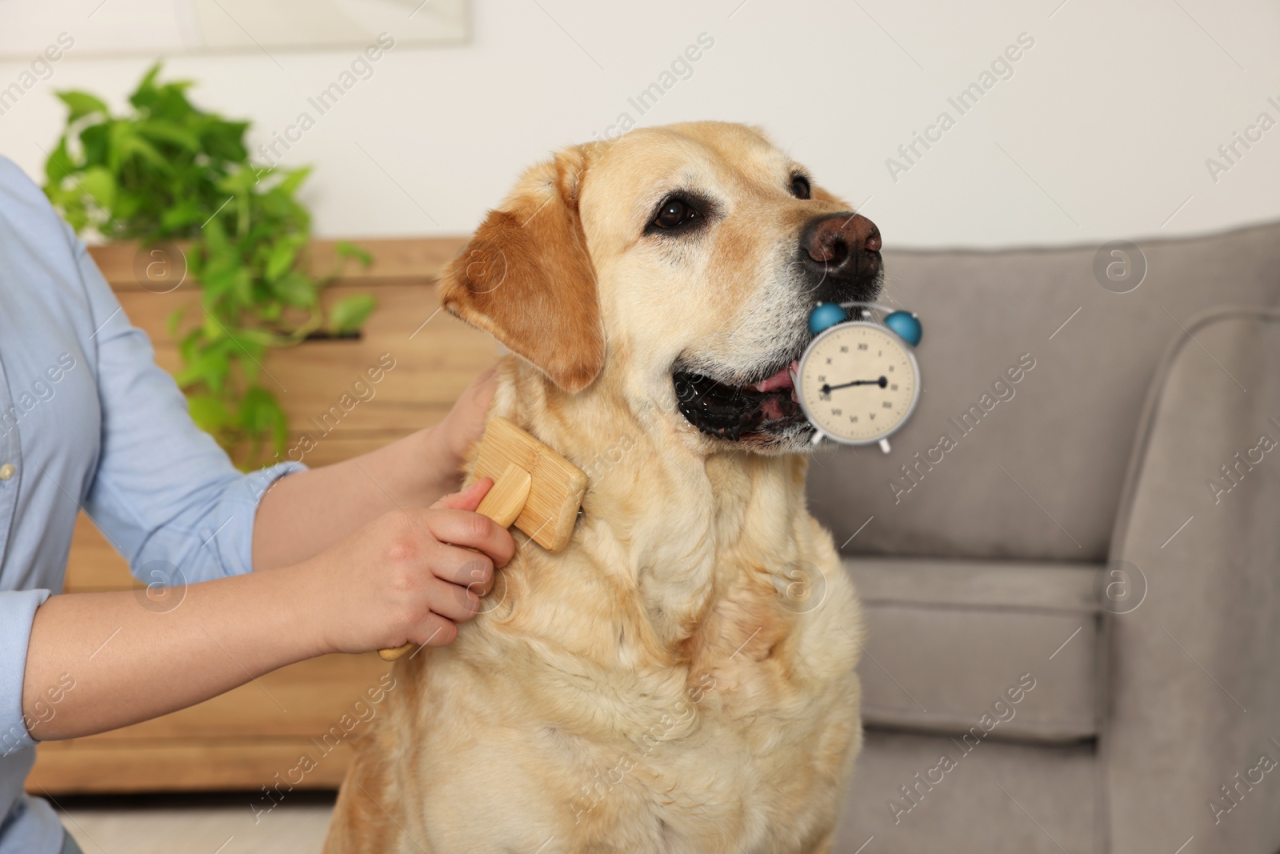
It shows 2:42
